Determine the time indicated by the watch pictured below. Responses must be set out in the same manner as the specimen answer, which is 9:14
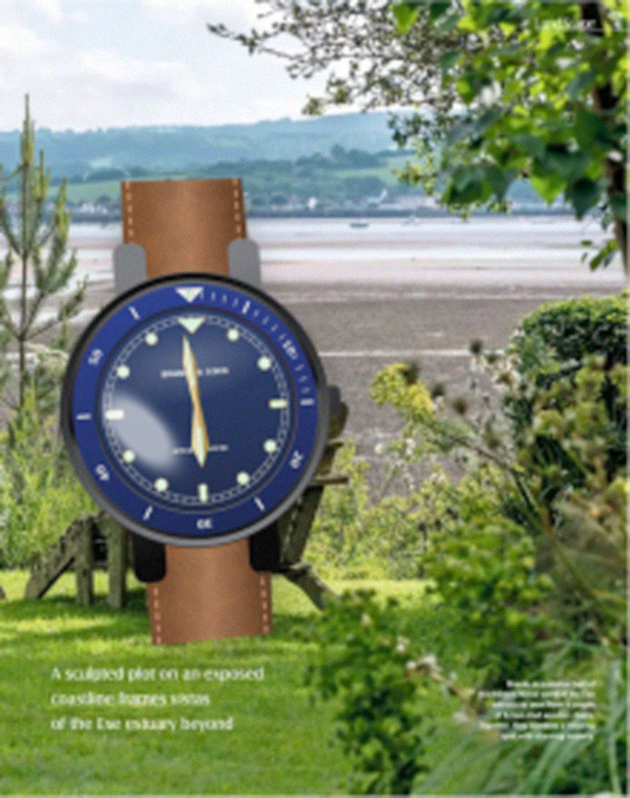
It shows 5:59
